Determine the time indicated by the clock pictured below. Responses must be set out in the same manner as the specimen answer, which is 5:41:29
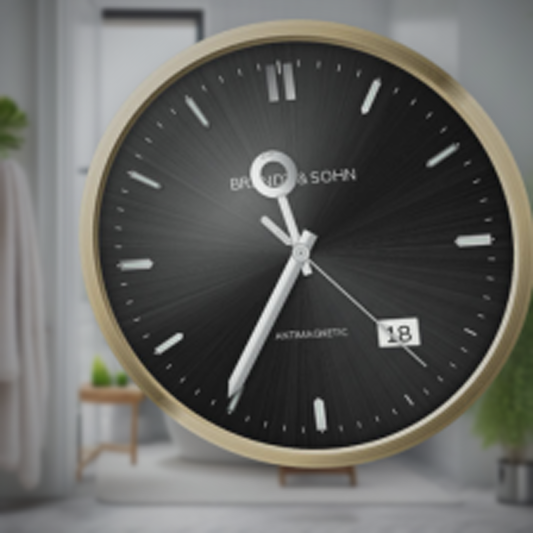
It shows 11:35:23
